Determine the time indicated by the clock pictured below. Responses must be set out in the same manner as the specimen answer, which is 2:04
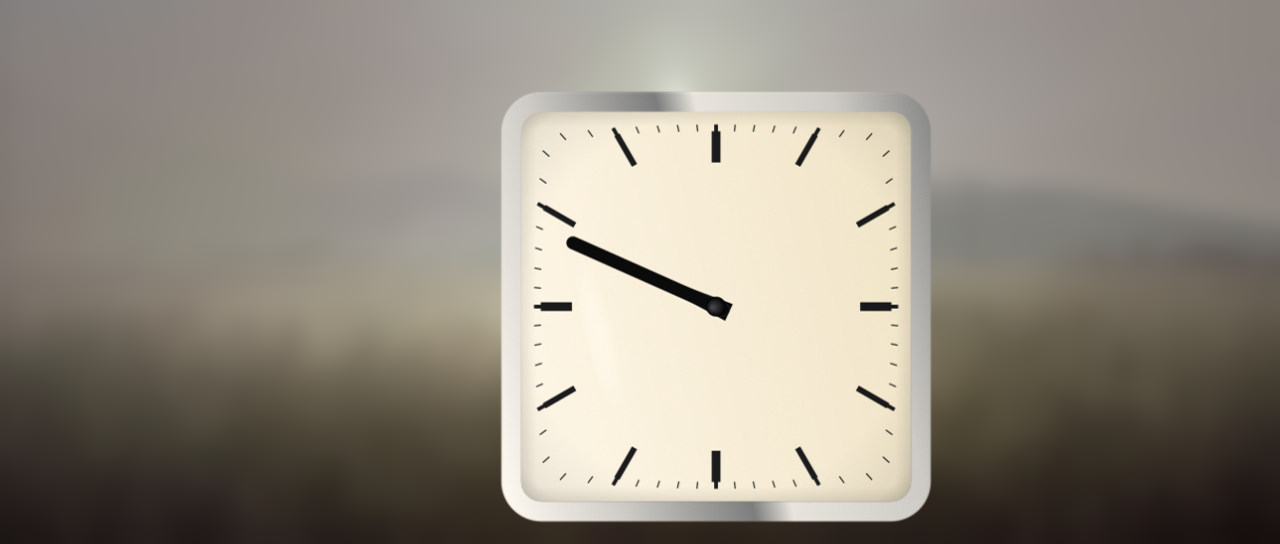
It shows 9:49
